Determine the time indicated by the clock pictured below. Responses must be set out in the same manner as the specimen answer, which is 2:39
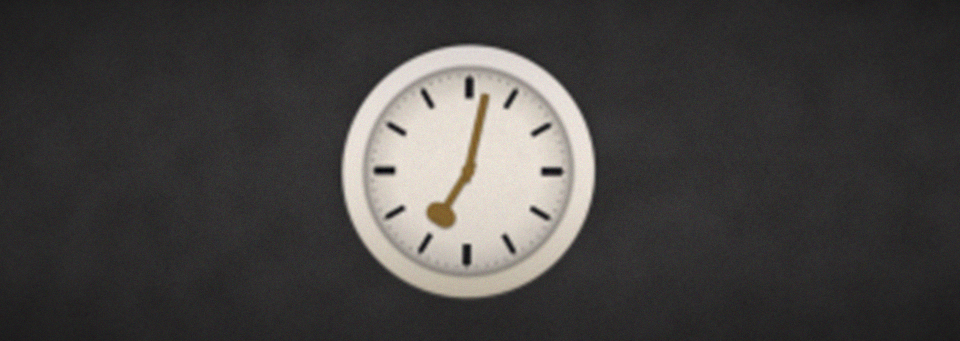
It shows 7:02
